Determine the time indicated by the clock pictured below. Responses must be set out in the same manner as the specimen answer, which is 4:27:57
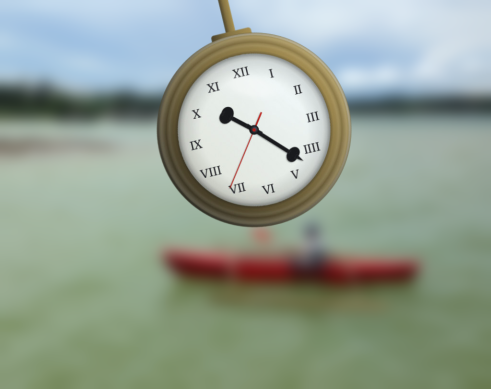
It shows 10:22:36
